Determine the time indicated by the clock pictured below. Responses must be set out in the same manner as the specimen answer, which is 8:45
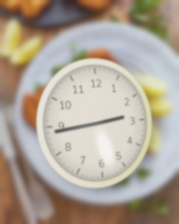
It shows 2:44
